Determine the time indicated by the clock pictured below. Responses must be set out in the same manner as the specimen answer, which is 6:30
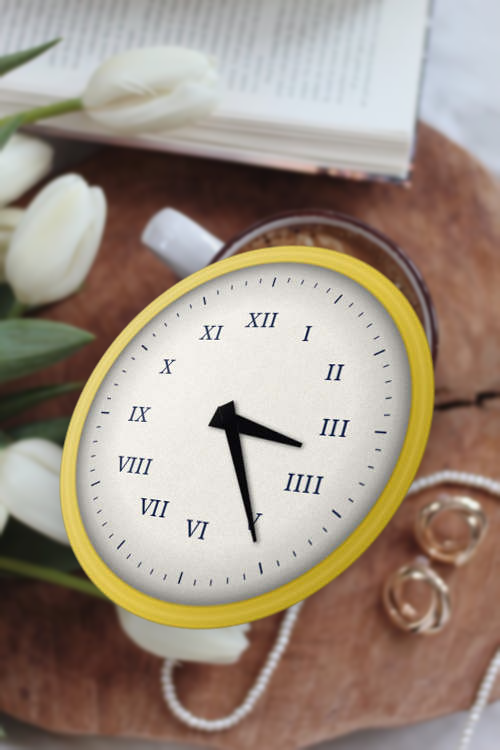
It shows 3:25
